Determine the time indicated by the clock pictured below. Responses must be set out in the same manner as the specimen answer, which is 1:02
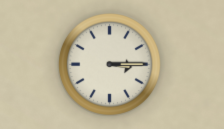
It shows 3:15
